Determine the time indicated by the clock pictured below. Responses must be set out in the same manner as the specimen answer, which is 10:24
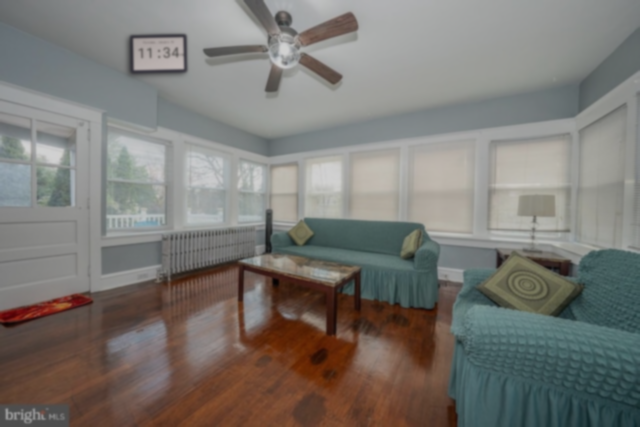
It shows 11:34
